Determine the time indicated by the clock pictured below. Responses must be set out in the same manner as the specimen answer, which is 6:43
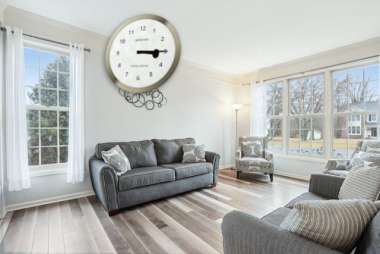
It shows 3:15
